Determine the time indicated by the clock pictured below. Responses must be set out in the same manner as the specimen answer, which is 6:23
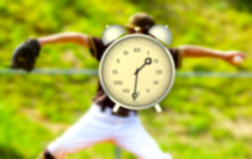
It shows 1:31
